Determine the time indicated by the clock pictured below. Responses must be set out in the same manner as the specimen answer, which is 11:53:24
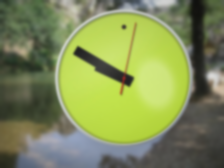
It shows 9:50:02
